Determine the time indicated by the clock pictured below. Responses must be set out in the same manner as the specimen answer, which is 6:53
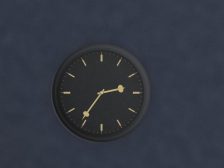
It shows 2:36
